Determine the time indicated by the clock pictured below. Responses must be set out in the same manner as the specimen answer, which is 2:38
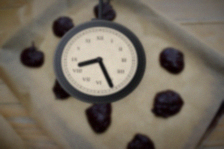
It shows 8:26
